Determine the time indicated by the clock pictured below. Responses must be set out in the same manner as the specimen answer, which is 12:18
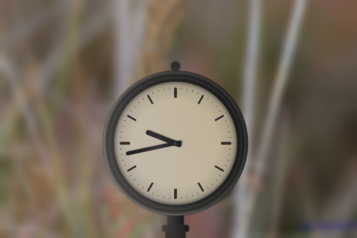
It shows 9:43
